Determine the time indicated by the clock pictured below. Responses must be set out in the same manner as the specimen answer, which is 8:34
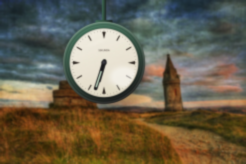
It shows 6:33
